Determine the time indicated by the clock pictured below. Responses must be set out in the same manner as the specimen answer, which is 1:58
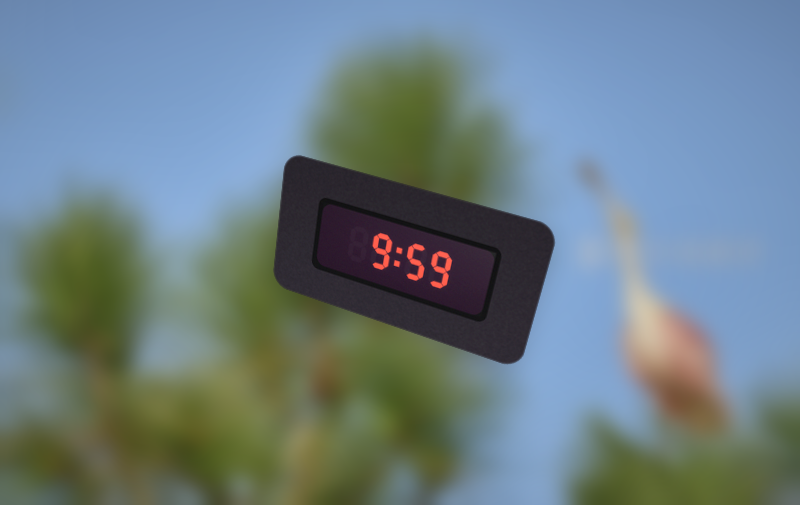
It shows 9:59
